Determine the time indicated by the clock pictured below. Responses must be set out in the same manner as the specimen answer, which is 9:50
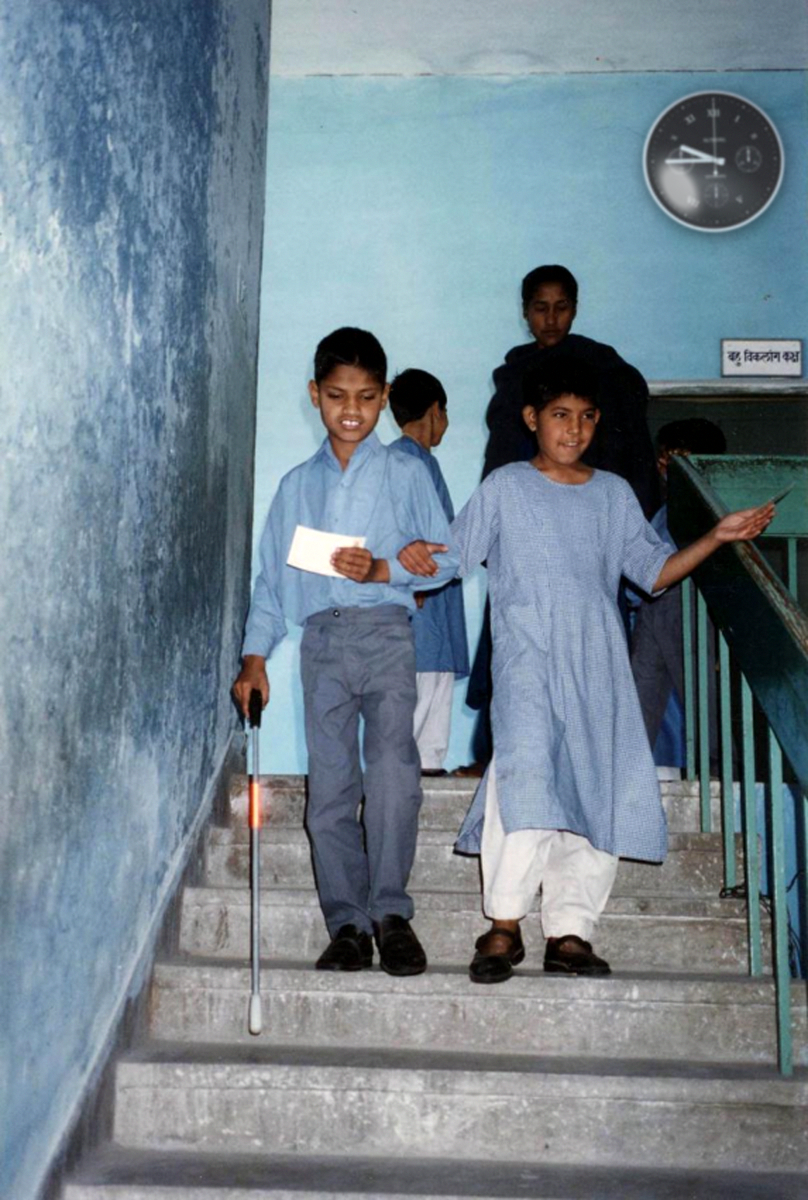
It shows 9:45
